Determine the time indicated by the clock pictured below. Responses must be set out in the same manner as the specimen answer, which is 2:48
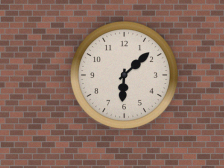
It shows 6:08
